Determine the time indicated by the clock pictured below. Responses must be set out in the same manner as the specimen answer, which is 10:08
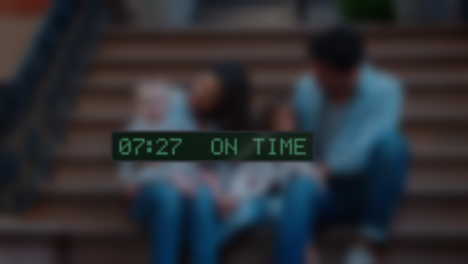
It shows 7:27
